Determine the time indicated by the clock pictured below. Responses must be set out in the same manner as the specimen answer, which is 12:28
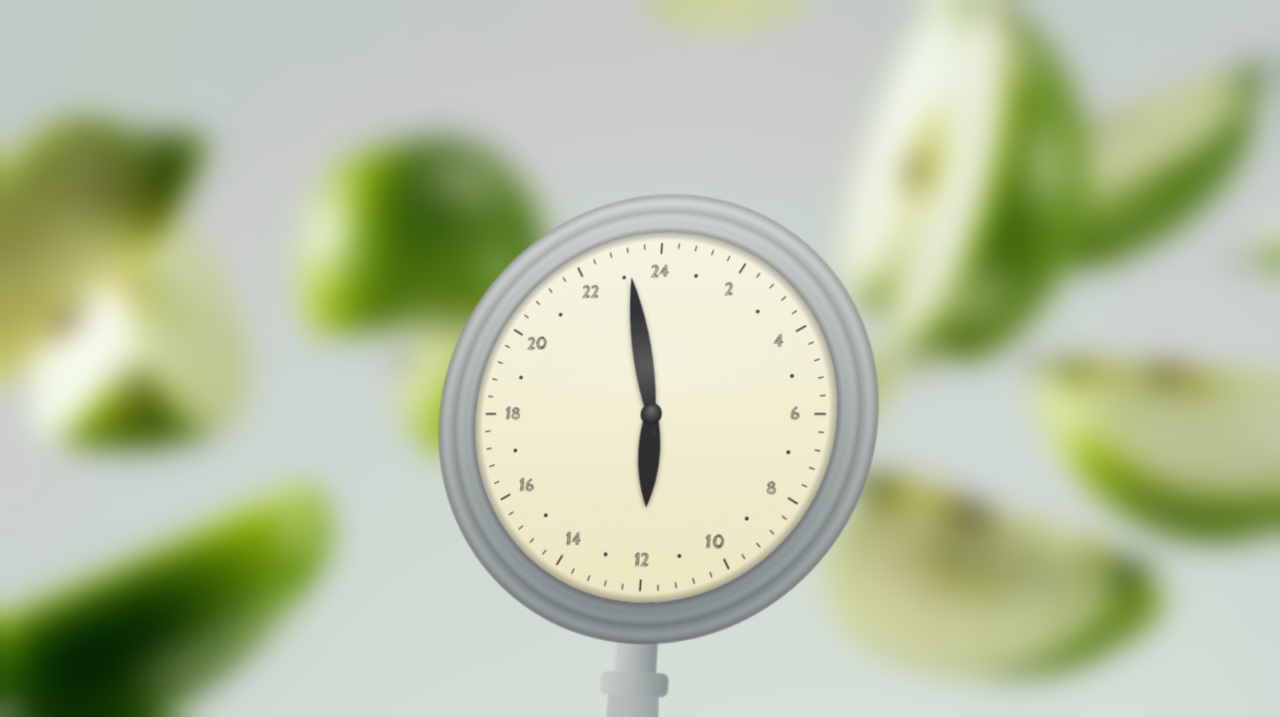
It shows 11:58
